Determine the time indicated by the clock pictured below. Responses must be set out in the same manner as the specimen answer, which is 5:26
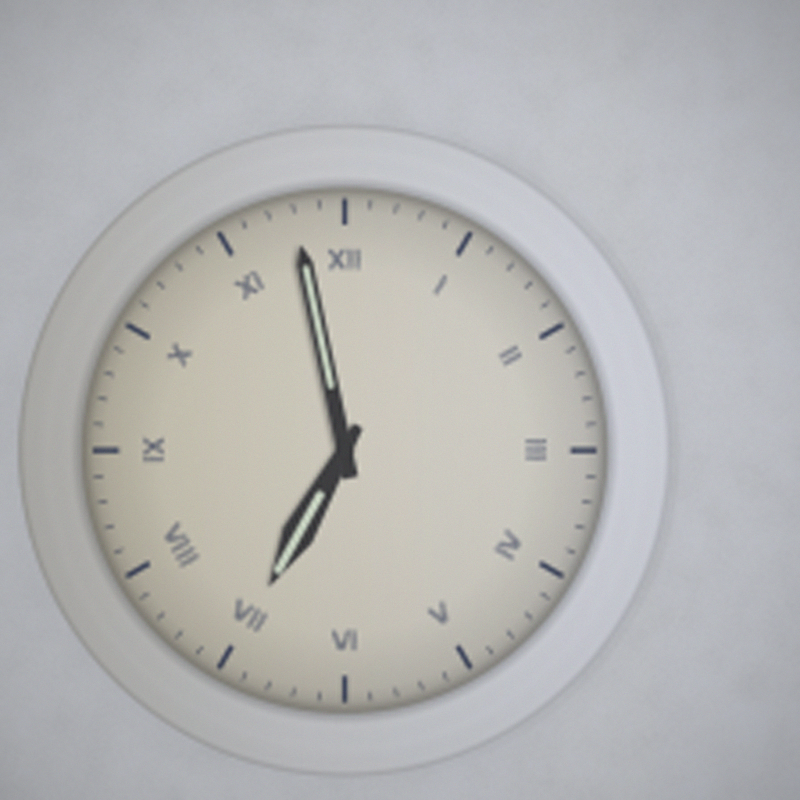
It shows 6:58
